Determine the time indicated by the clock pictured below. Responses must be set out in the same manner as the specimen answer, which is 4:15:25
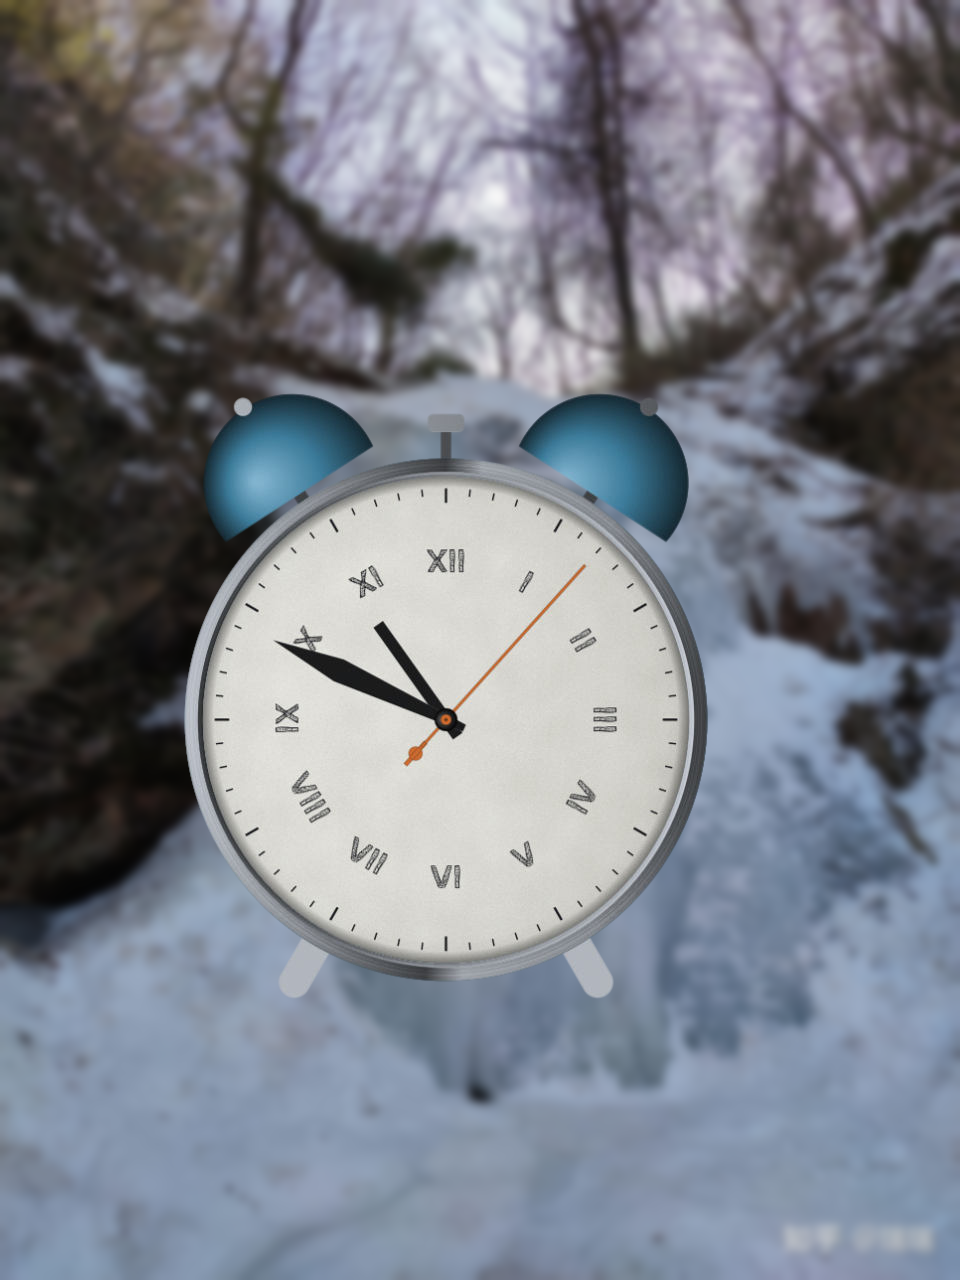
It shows 10:49:07
